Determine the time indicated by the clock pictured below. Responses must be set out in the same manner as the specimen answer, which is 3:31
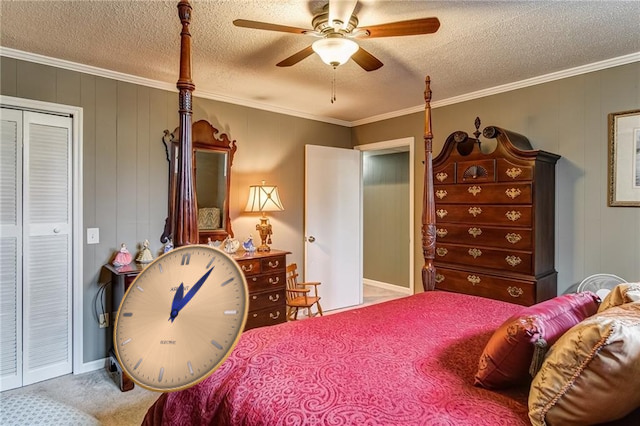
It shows 12:06
